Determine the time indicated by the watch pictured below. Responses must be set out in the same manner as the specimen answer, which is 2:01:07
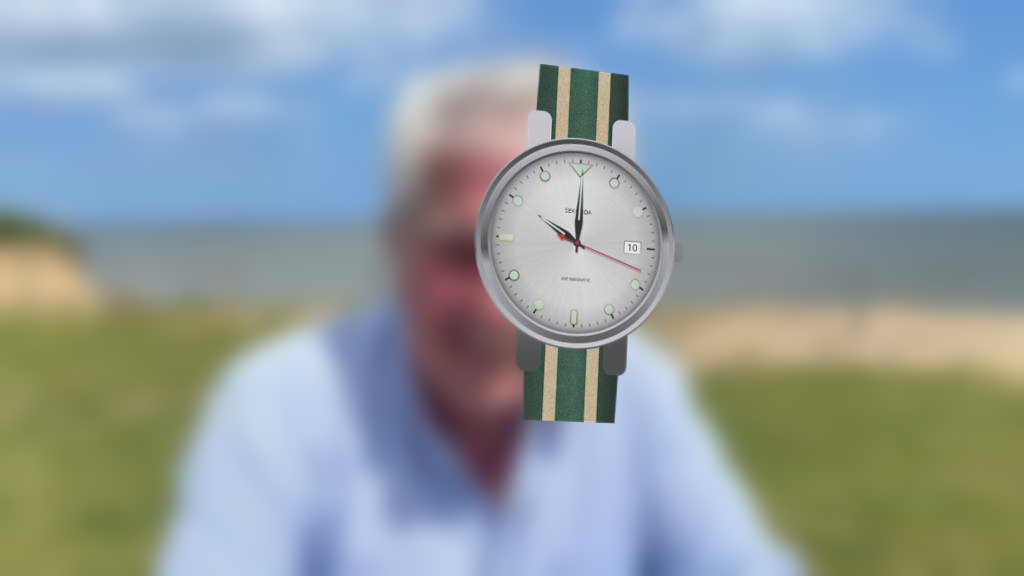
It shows 10:00:18
